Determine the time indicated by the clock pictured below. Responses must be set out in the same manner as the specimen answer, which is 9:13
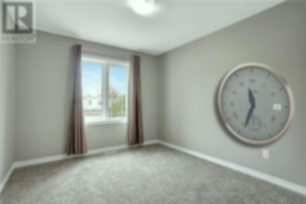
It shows 11:34
